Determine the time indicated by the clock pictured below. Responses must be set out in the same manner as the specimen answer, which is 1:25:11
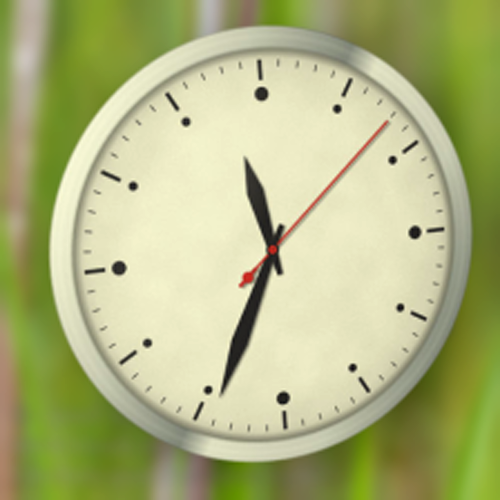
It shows 11:34:08
